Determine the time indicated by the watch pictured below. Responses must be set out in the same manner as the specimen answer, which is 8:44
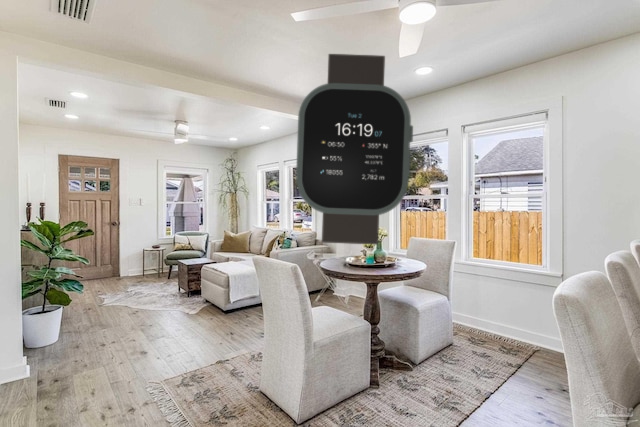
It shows 16:19
